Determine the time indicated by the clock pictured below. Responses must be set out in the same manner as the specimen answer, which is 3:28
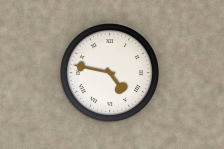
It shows 4:47
